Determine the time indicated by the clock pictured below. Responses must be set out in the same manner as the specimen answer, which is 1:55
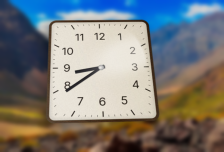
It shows 8:39
